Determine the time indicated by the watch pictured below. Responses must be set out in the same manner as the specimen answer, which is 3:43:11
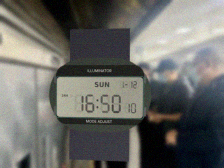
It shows 16:50:10
